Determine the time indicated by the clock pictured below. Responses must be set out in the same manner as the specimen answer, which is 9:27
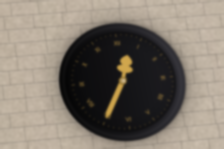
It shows 12:35
